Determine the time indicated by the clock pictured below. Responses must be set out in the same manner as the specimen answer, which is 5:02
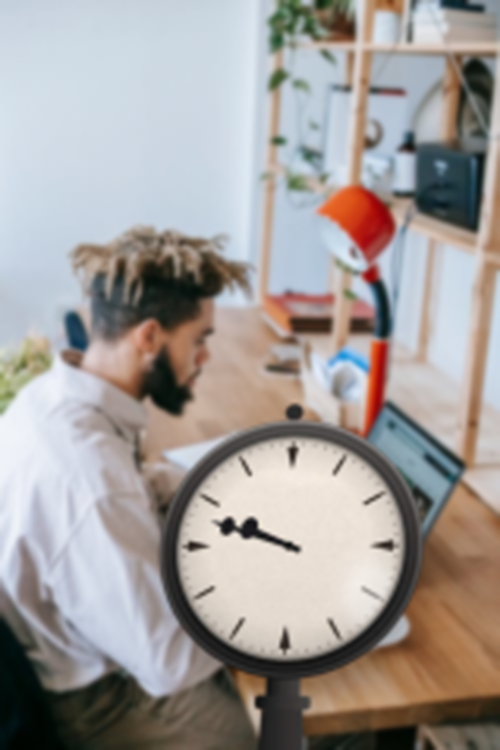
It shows 9:48
